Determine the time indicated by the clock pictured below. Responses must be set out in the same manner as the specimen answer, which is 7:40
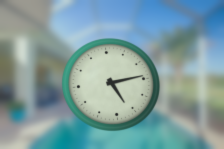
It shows 5:14
